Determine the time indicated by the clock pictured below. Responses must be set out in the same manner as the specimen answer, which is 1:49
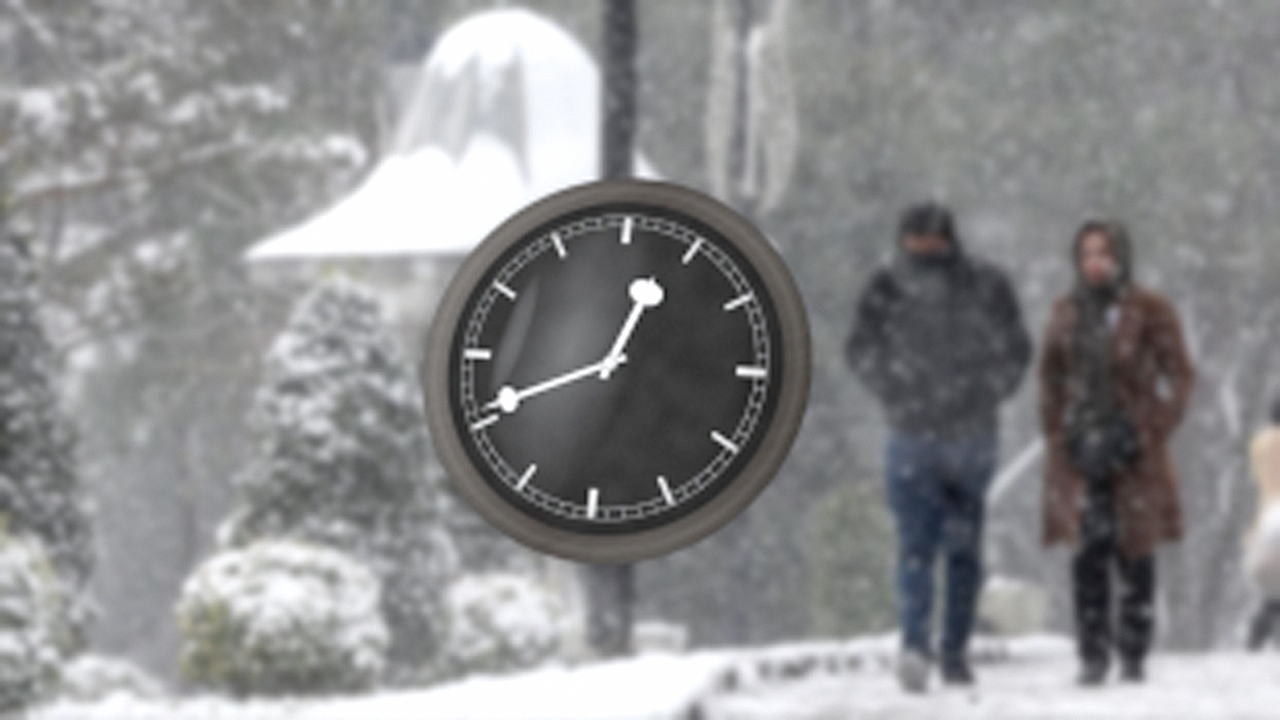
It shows 12:41
